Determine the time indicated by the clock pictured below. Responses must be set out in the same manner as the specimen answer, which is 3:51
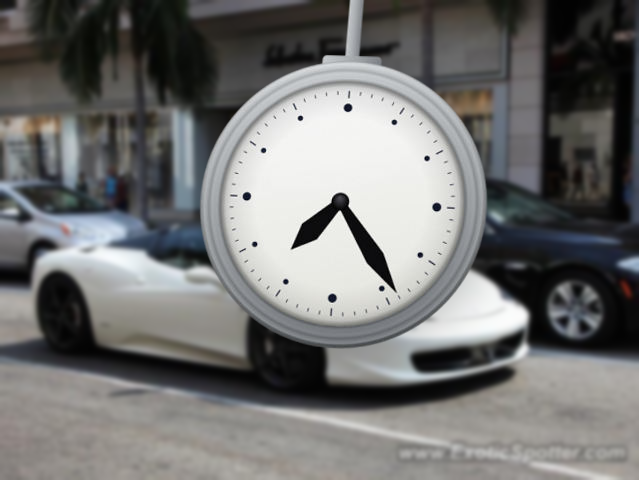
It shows 7:24
